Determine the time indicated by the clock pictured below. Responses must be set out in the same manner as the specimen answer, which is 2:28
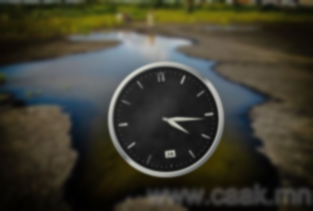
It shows 4:16
